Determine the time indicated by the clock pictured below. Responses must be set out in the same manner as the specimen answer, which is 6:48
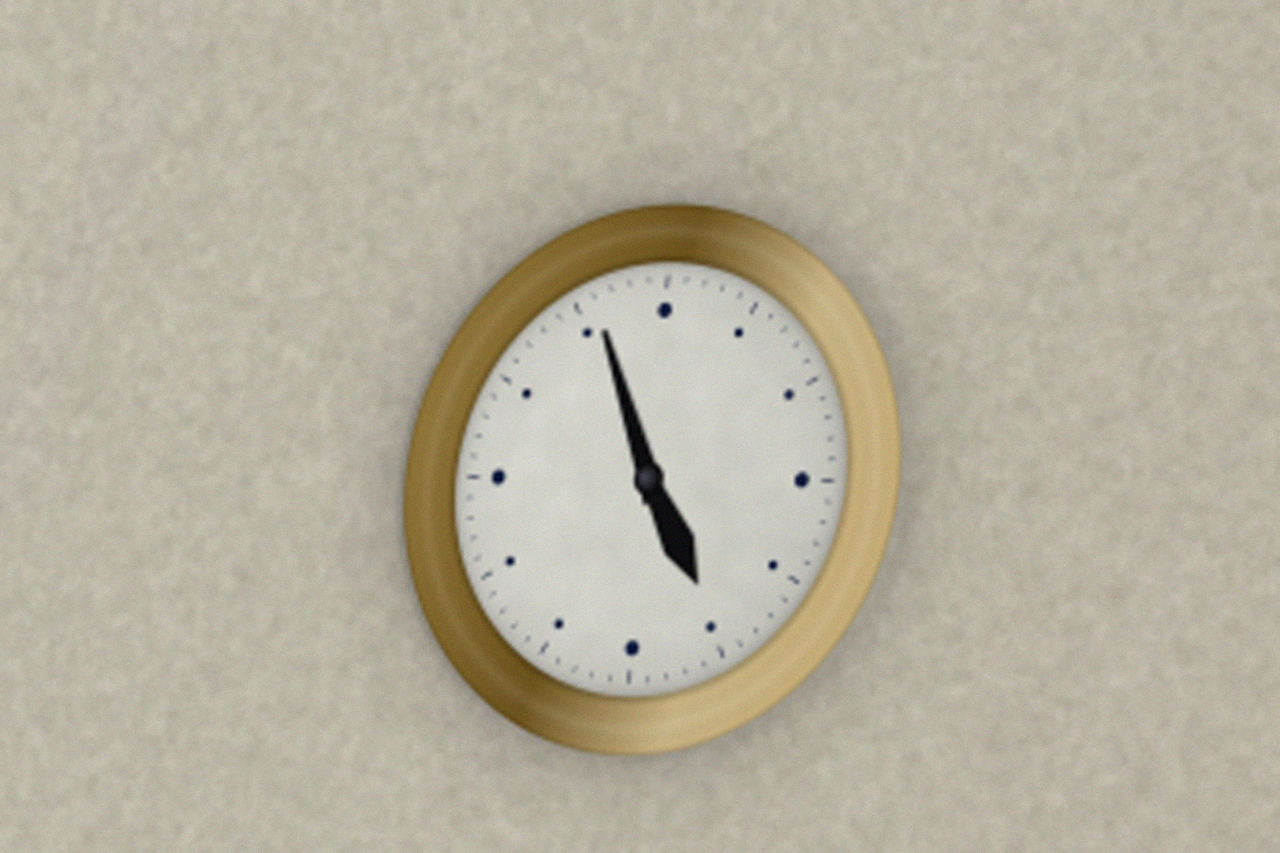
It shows 4:56
